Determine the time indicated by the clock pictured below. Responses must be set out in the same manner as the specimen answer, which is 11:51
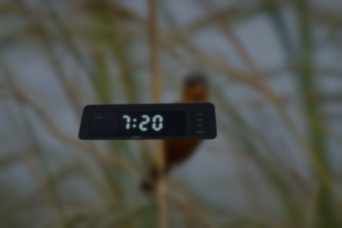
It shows 7:20
